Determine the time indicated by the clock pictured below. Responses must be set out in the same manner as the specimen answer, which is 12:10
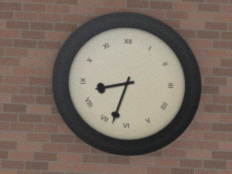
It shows 8:33
